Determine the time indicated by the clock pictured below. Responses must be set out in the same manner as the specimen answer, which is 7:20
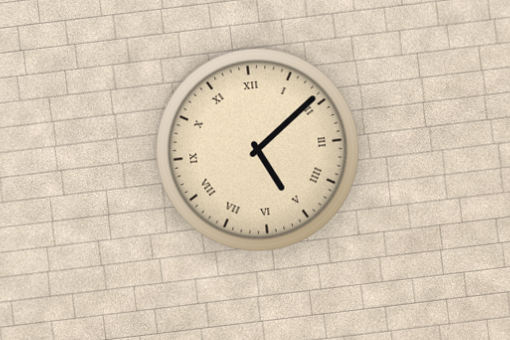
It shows 5:09
